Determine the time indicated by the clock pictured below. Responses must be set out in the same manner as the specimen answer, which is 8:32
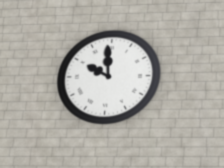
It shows 9:59
